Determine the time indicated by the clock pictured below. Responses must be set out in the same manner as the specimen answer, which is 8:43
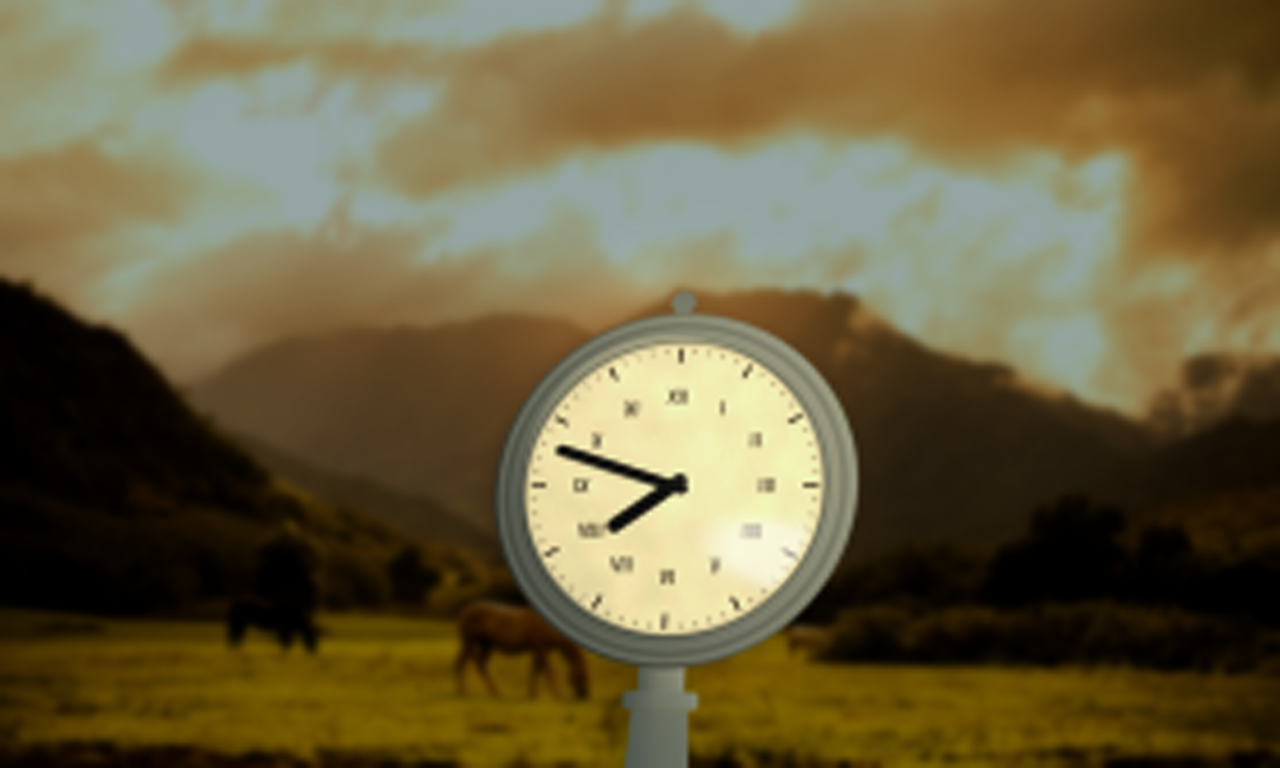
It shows 7:48
